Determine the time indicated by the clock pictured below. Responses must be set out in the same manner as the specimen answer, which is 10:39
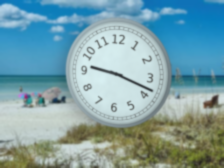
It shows 9:18
